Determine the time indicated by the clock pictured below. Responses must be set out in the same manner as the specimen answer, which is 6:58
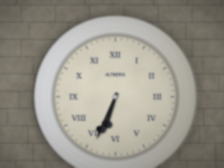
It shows 6:34
